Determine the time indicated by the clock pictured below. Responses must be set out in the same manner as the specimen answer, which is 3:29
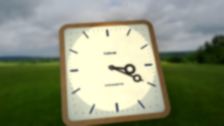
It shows 3:20
